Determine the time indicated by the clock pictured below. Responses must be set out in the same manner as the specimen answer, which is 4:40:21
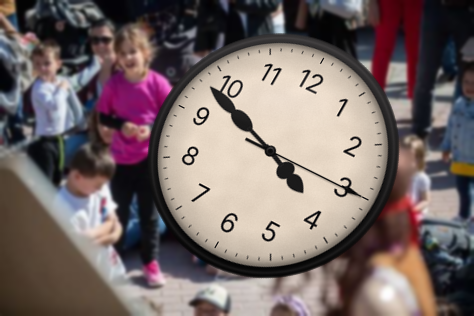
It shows 3:48:15
